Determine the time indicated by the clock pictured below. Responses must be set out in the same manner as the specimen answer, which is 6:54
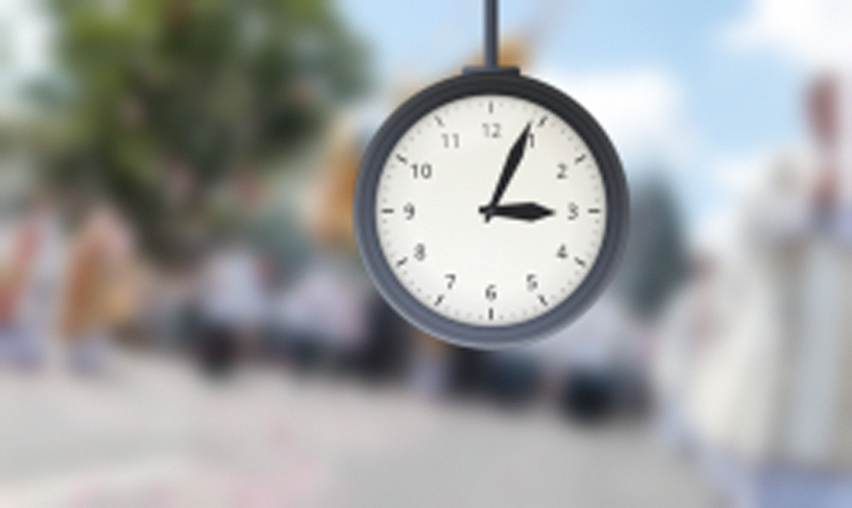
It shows 3:04
